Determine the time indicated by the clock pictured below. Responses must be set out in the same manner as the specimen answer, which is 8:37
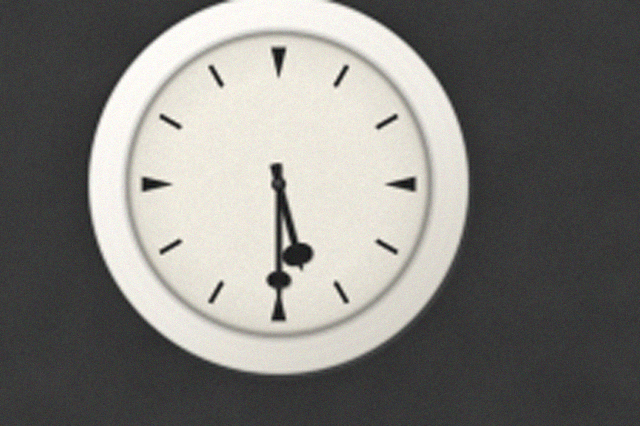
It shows 5:30
